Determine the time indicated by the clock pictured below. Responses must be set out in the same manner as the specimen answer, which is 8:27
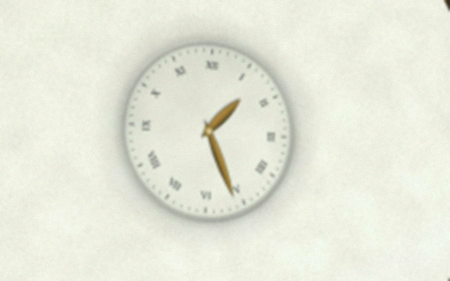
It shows 1:26
